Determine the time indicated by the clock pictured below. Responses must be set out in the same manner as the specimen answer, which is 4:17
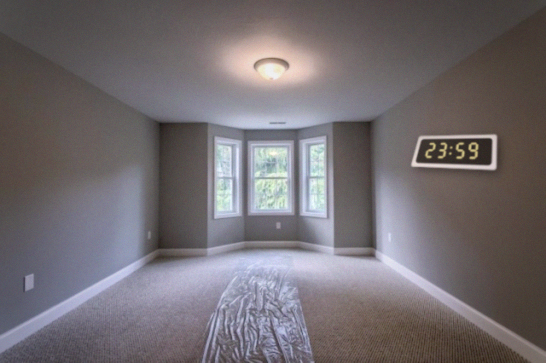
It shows 23:59
